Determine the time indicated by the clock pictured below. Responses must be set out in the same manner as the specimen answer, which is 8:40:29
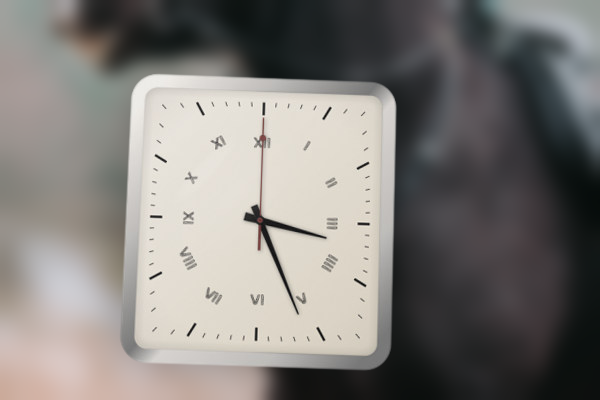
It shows 3:26:00
